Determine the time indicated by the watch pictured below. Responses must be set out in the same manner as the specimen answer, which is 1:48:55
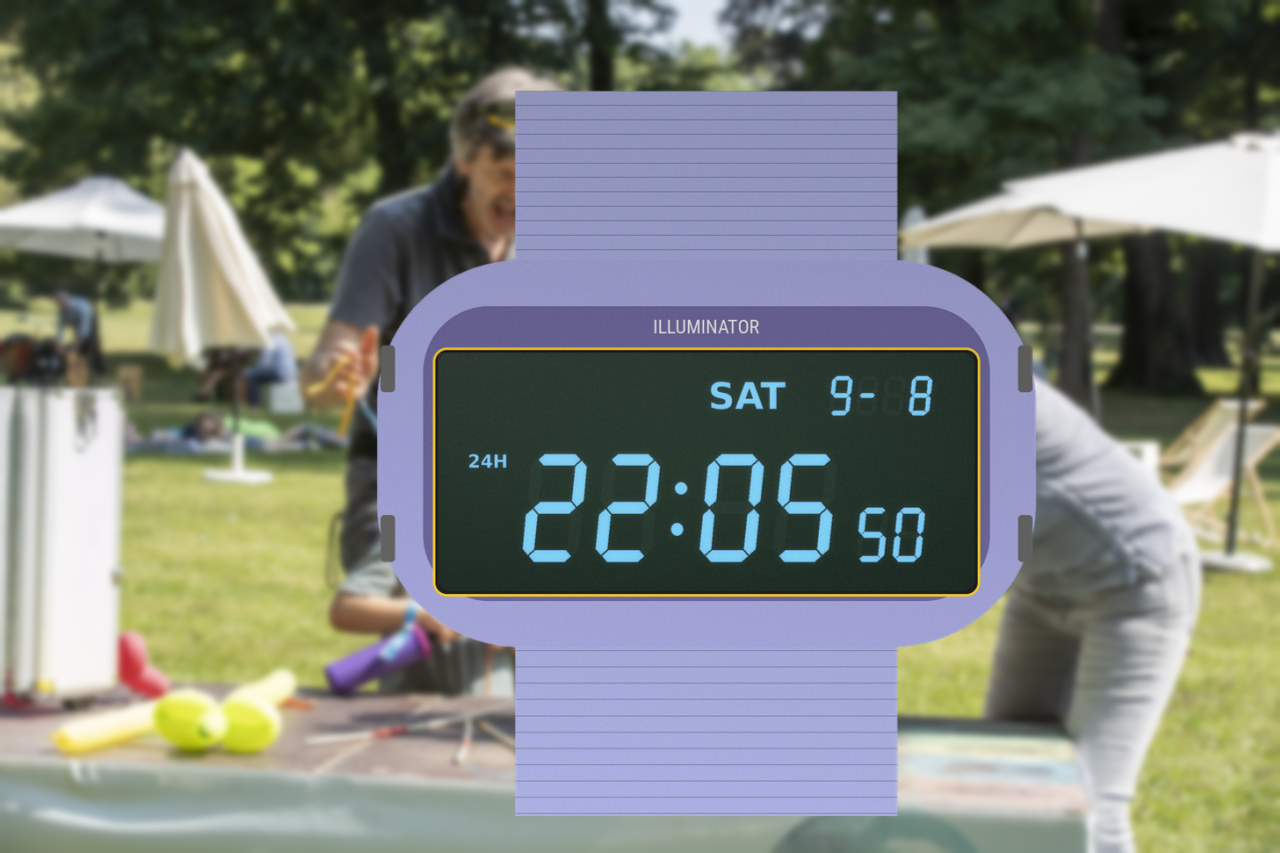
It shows 22:05:50
